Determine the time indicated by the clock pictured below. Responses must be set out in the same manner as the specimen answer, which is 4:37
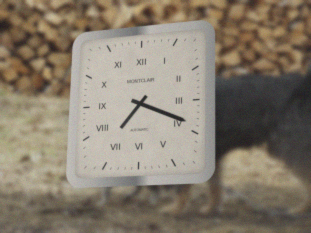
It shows 7:19
